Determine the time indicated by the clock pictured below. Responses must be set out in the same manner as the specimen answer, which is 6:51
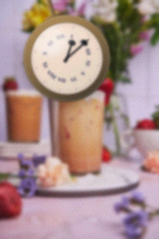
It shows 1:11
